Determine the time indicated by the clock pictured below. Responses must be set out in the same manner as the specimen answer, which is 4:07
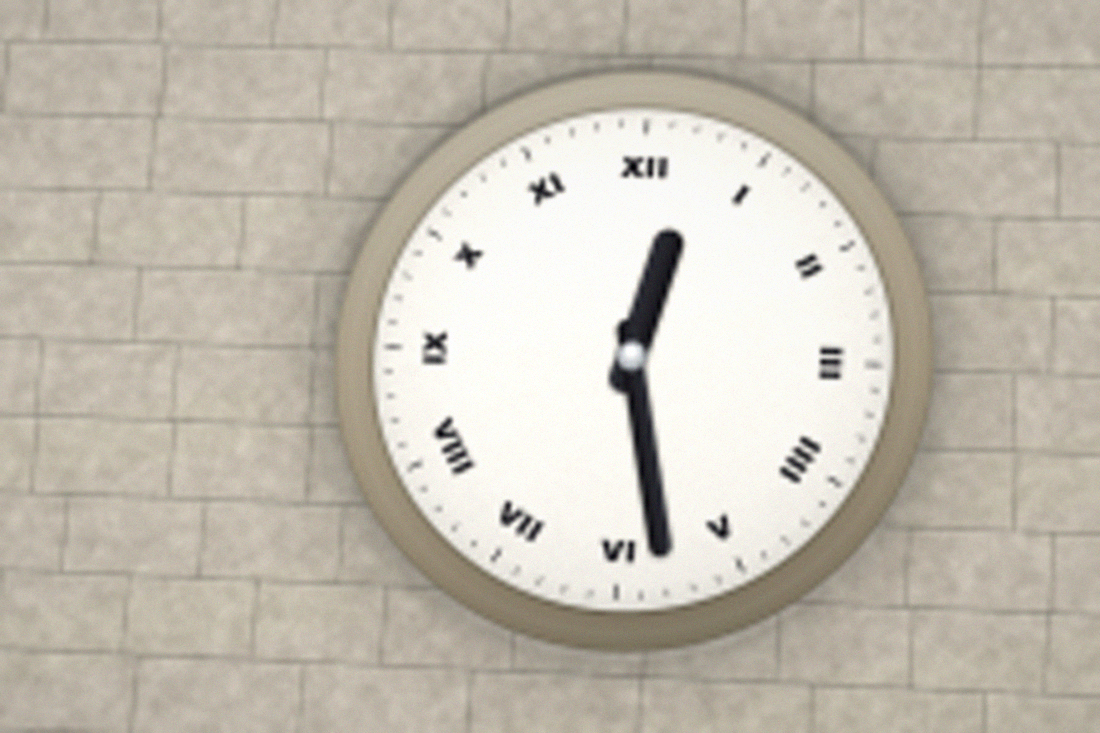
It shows 12:28
